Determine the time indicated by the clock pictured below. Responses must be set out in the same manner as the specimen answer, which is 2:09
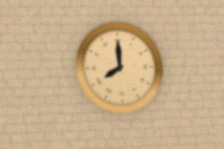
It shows 8:00
